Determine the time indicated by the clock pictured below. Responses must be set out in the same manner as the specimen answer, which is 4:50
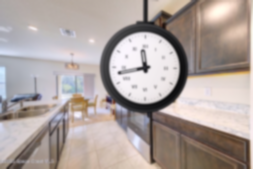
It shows 11:43
